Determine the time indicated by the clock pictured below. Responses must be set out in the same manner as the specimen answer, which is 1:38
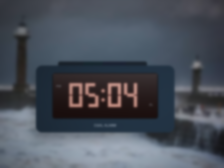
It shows 5:04
